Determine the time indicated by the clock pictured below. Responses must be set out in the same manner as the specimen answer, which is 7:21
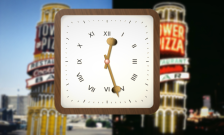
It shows 12:27
